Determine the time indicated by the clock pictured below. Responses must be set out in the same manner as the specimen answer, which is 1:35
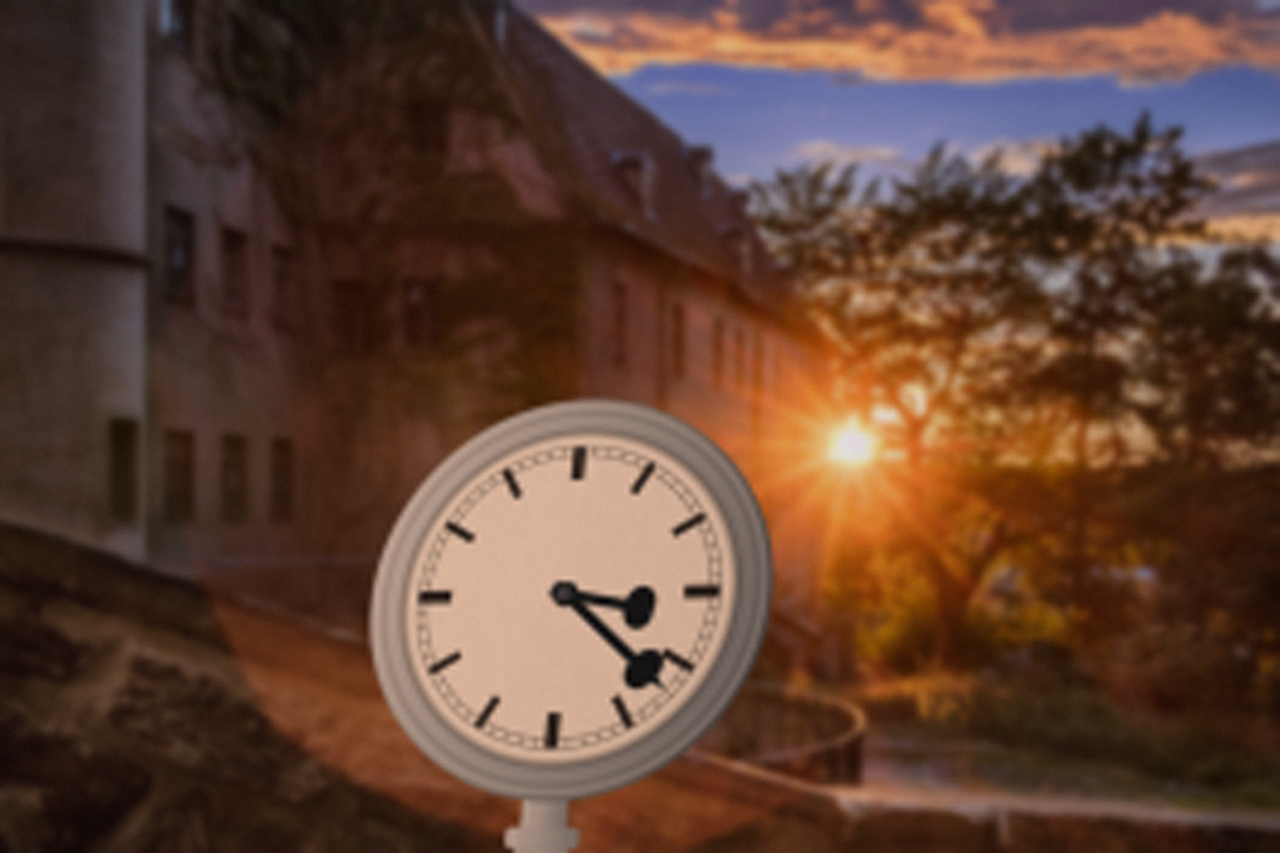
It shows 3:22
